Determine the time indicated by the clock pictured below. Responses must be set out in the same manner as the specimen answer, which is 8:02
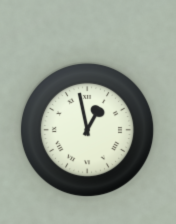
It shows 12:58
